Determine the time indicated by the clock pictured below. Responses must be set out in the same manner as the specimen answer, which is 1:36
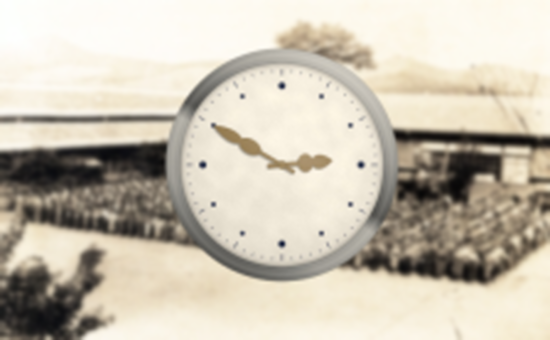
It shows 2:50
